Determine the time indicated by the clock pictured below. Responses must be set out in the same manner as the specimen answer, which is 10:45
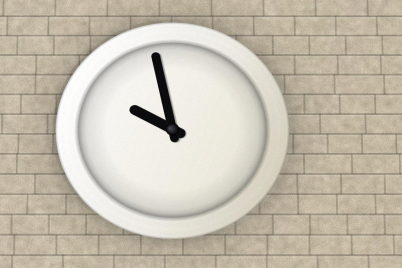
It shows 9:58
